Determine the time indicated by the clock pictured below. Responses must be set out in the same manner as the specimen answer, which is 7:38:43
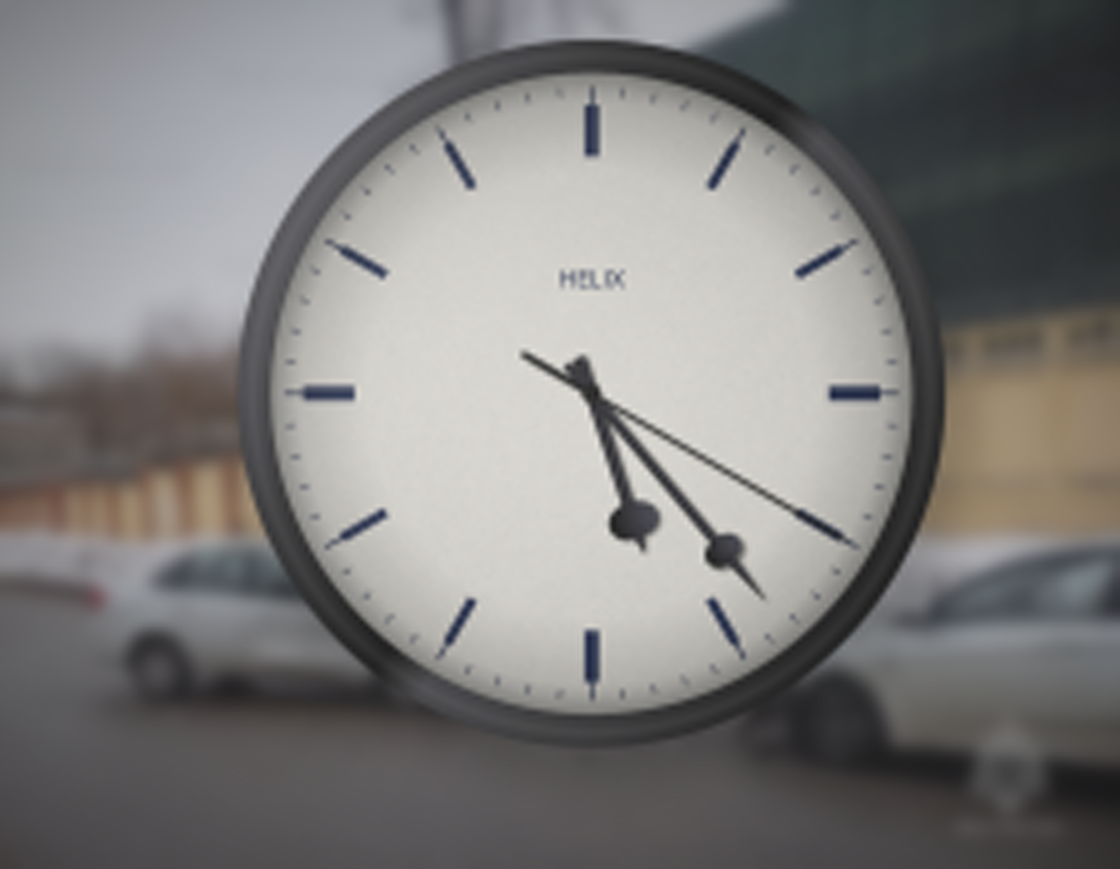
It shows 5:23:20
